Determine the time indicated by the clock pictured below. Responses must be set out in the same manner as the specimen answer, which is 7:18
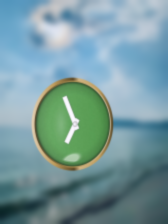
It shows 6:56
